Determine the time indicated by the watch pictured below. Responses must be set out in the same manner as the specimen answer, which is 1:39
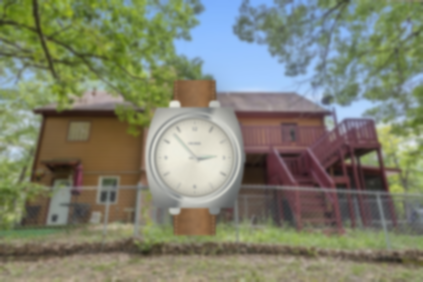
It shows 2:53
